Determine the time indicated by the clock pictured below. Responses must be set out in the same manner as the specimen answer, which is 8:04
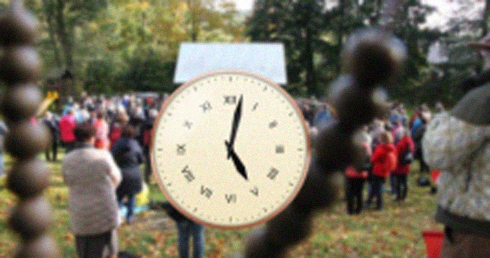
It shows 5:02
